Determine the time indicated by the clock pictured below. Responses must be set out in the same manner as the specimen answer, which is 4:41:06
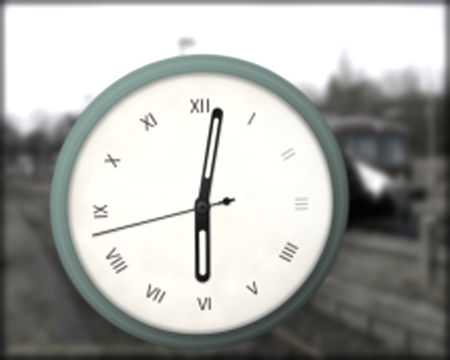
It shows 6:01:43
